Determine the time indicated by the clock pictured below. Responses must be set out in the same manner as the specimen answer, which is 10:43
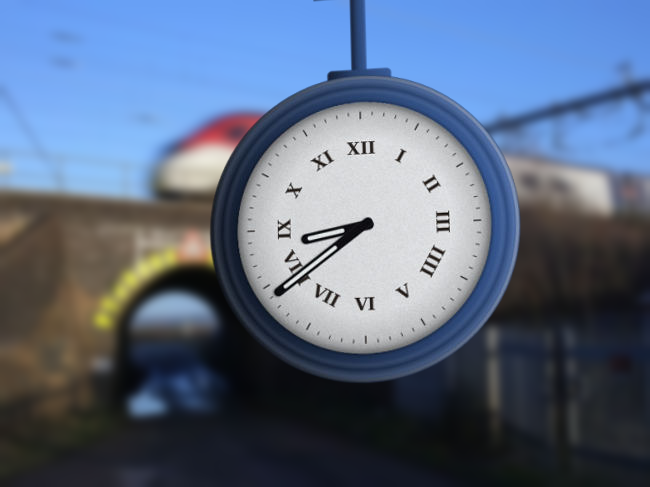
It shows 8:39
